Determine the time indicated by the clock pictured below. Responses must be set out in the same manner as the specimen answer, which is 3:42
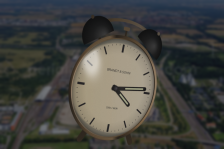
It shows 4:14
